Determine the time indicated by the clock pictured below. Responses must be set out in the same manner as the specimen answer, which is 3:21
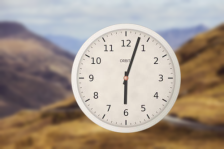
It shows 6:03
